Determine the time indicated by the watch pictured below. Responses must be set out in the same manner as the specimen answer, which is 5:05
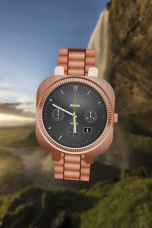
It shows 5:49
